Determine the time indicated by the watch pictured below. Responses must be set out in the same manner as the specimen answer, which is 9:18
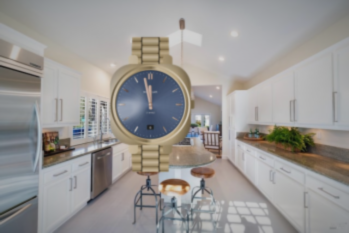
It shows 11:58
